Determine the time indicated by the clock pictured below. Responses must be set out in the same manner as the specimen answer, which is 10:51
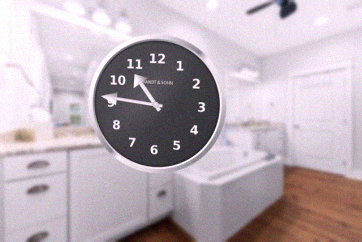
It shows 10:46
